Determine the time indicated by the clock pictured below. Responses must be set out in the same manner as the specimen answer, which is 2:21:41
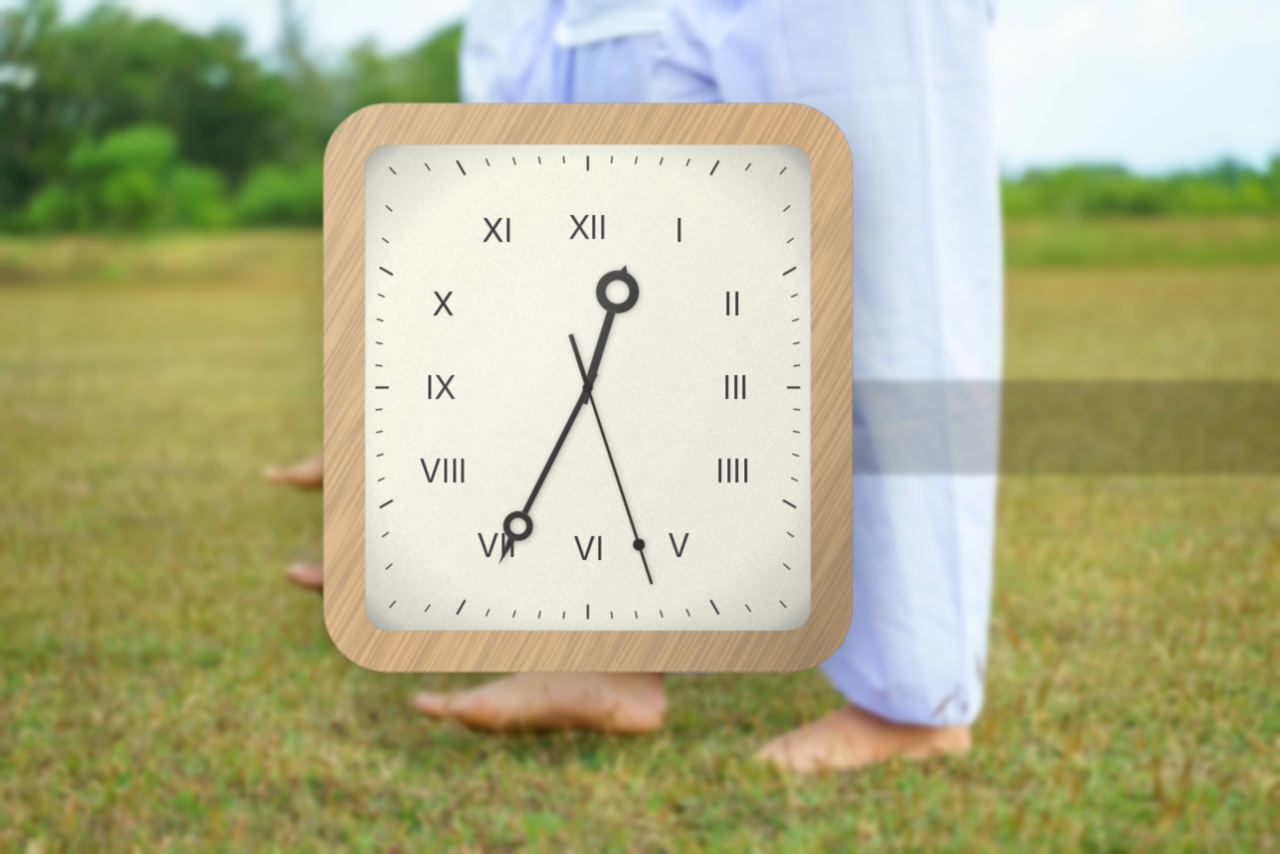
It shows 12:34:27
